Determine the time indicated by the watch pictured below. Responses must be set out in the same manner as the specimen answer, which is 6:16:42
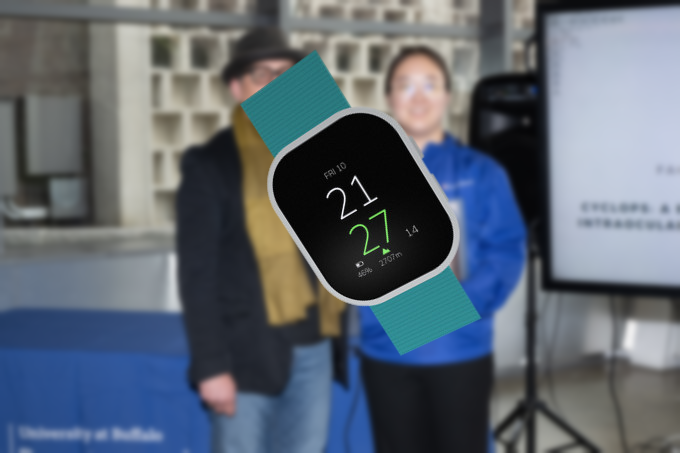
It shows 21:27:14
